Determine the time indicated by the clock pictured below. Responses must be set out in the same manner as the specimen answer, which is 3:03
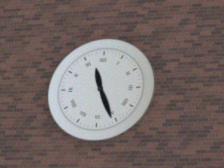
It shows 11:26
